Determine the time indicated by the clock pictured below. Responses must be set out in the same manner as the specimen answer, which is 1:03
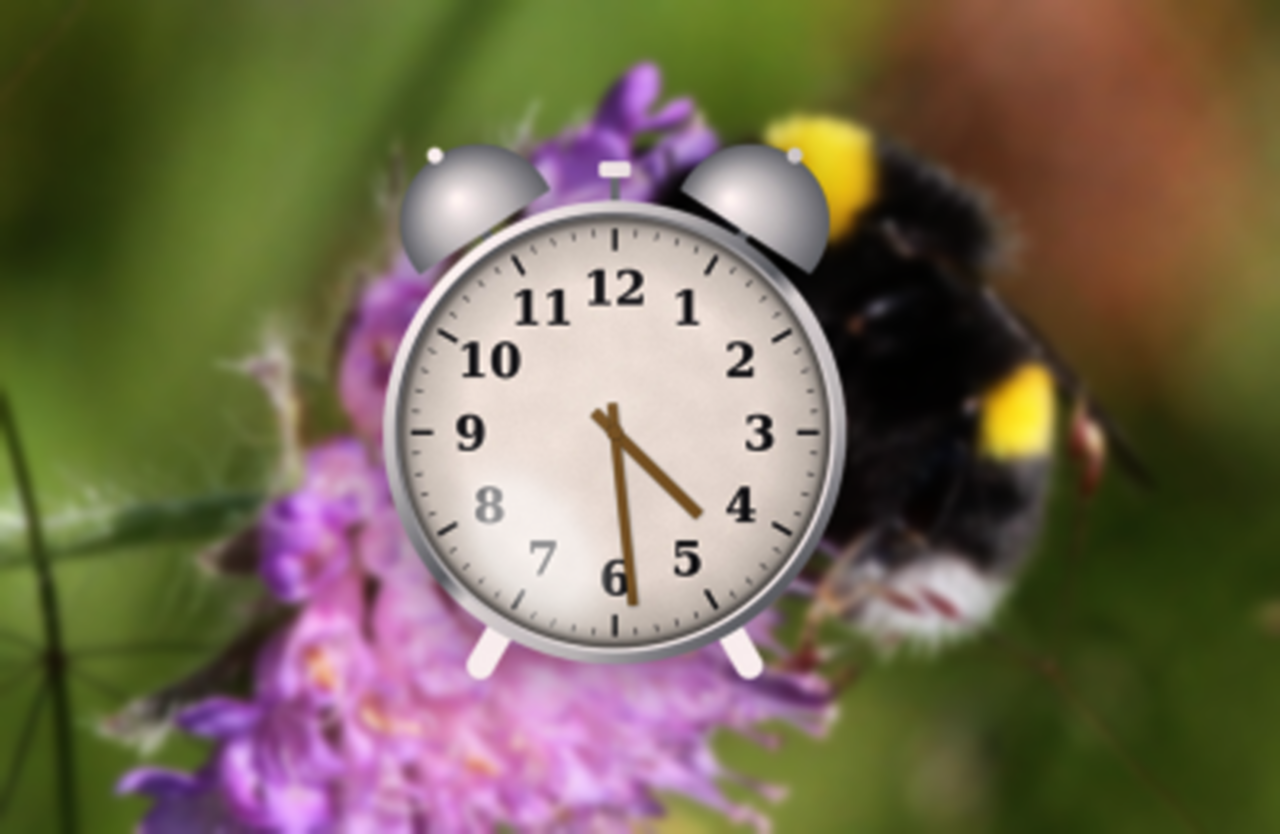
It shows 4:29
